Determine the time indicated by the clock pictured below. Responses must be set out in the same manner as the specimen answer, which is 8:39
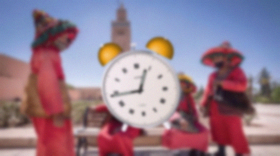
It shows 12:44
